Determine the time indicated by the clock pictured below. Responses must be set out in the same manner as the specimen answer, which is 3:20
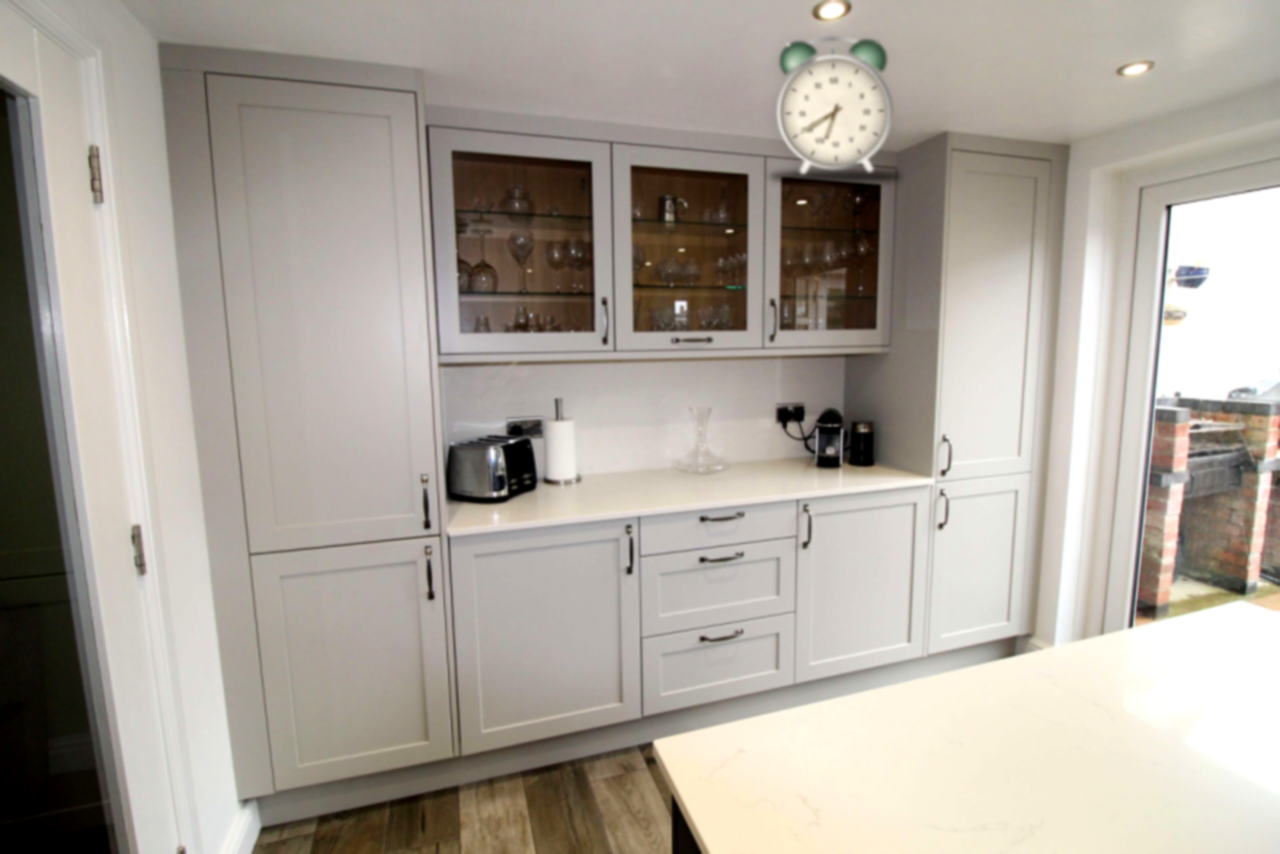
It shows 6:40
